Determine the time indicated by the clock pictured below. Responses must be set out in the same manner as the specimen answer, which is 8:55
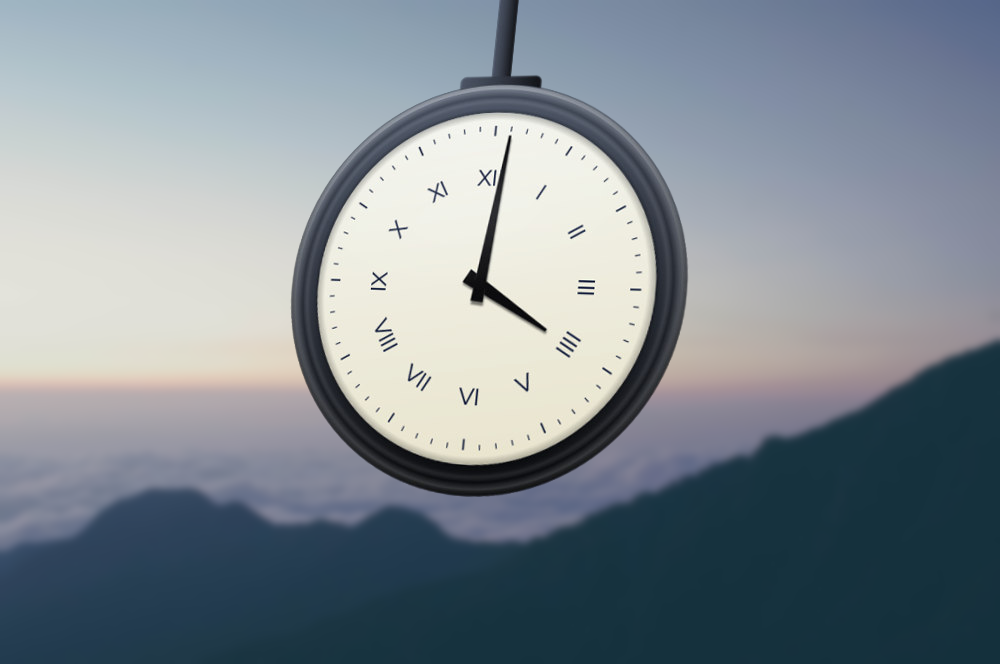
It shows 4:01
